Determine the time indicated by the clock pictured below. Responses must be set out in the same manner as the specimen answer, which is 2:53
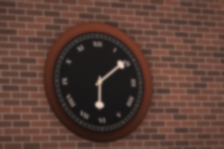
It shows 6:09
